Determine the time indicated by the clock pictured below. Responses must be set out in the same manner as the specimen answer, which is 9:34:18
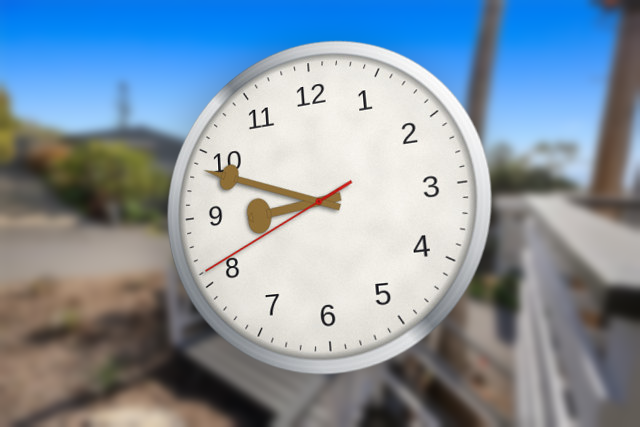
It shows 8:48:41
